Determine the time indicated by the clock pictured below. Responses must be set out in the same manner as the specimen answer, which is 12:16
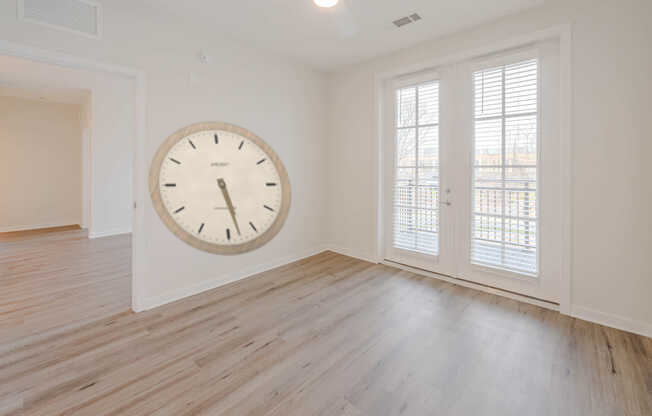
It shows 5:28
